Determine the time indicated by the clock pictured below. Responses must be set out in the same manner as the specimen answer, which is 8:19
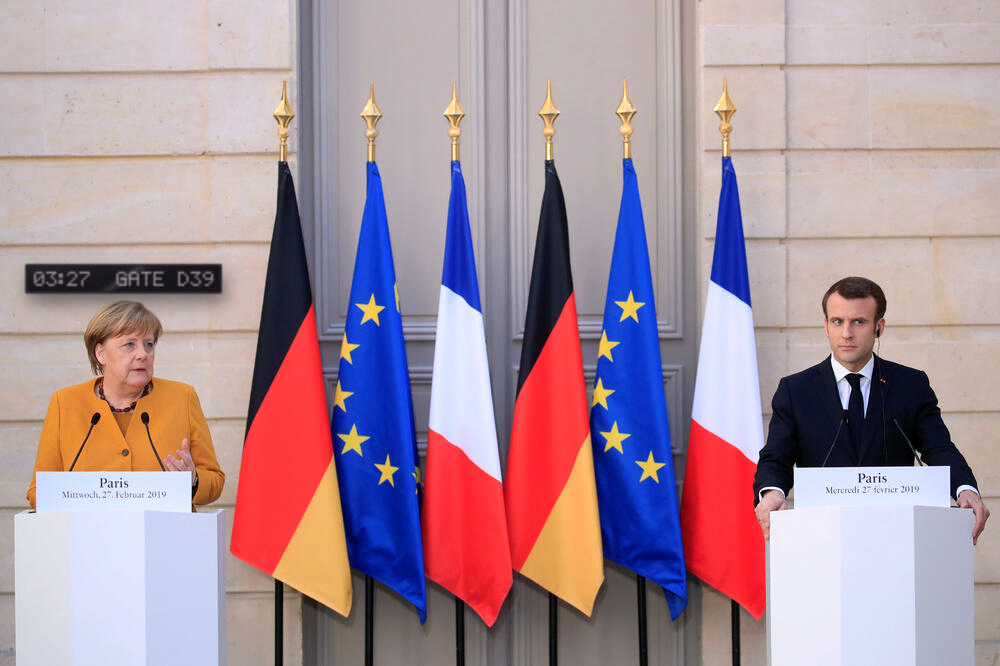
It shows 3:27
